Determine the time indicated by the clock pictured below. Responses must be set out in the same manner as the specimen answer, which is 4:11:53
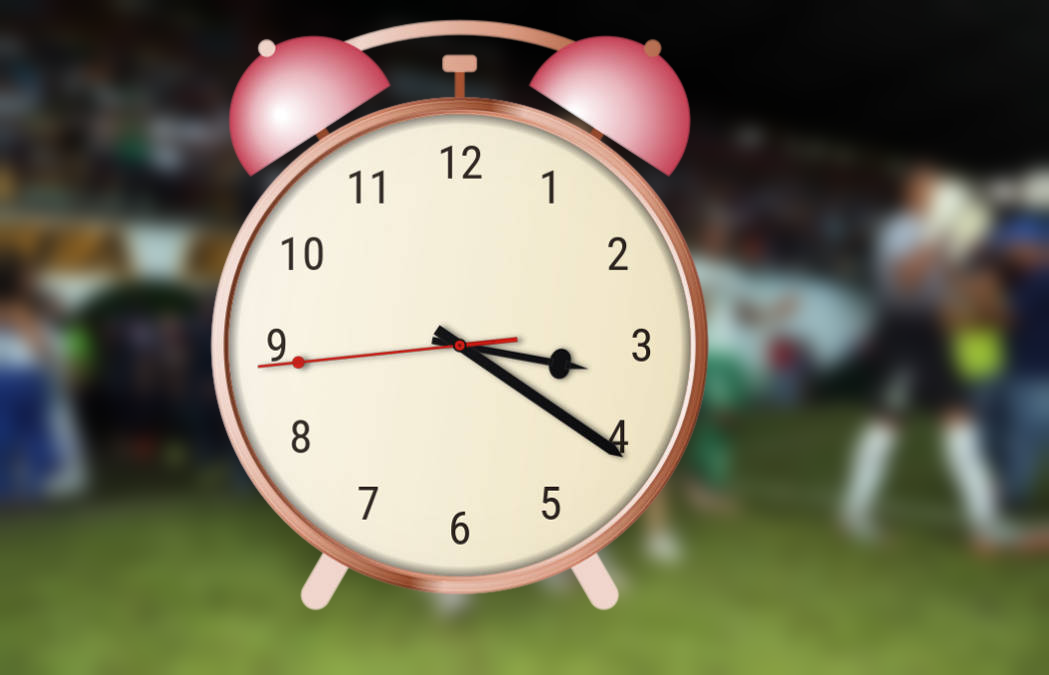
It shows 3:20:44
